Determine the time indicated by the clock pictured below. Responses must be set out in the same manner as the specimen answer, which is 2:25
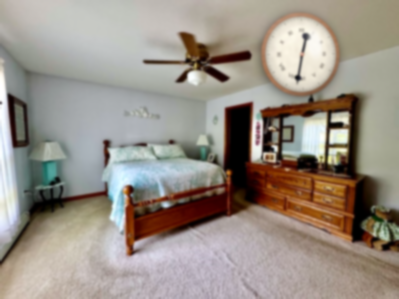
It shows 12:32
